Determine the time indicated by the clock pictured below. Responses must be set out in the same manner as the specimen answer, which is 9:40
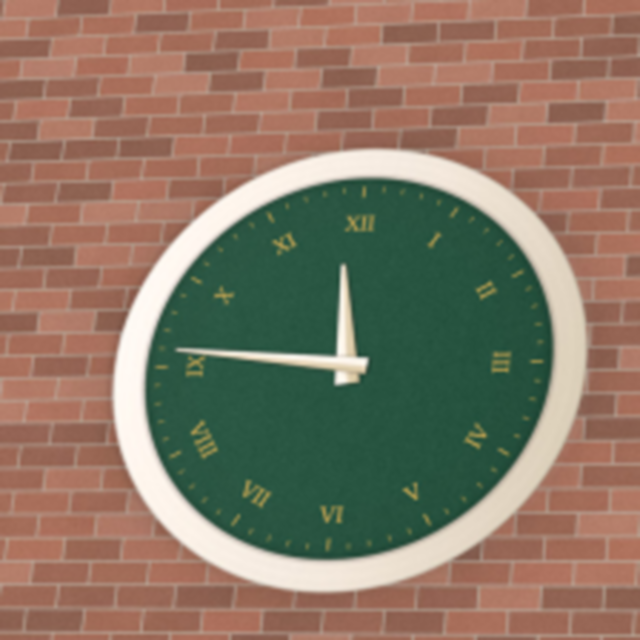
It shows 11:46
